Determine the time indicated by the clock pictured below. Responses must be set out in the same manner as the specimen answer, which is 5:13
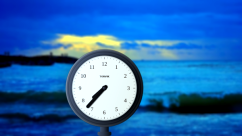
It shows 7:37
